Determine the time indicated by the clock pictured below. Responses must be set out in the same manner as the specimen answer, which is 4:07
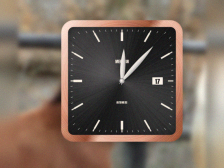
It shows 12:07
